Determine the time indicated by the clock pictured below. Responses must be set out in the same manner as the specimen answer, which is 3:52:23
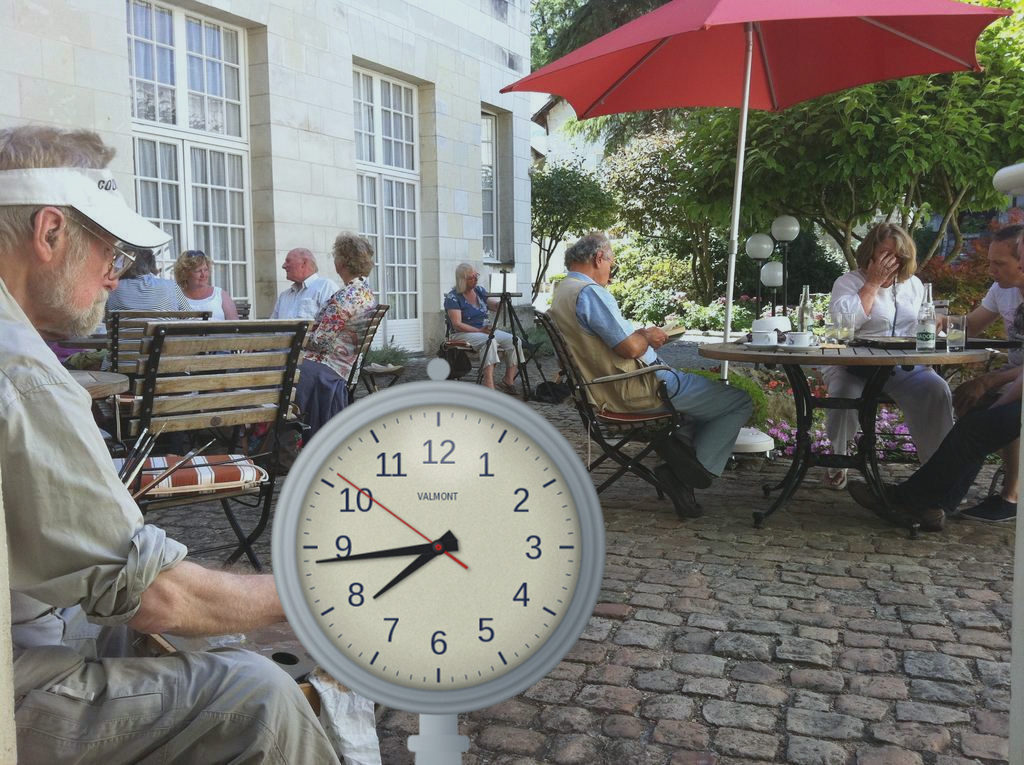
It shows 7:43:51
